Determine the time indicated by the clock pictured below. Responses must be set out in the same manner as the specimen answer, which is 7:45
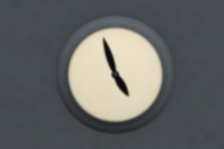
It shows 4:57
